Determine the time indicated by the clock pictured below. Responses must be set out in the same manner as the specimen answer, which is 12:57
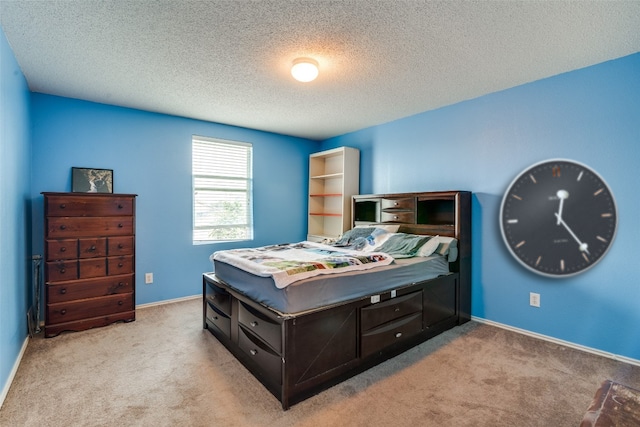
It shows 12:24
